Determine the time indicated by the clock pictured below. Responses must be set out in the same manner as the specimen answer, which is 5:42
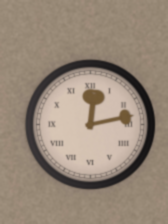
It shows 12:13
